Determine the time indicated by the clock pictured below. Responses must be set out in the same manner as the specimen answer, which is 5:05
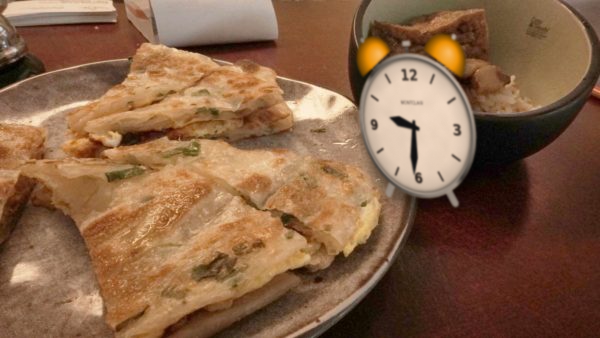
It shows 9:31
